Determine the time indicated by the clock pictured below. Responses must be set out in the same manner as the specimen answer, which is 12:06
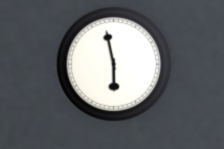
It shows 5:58
